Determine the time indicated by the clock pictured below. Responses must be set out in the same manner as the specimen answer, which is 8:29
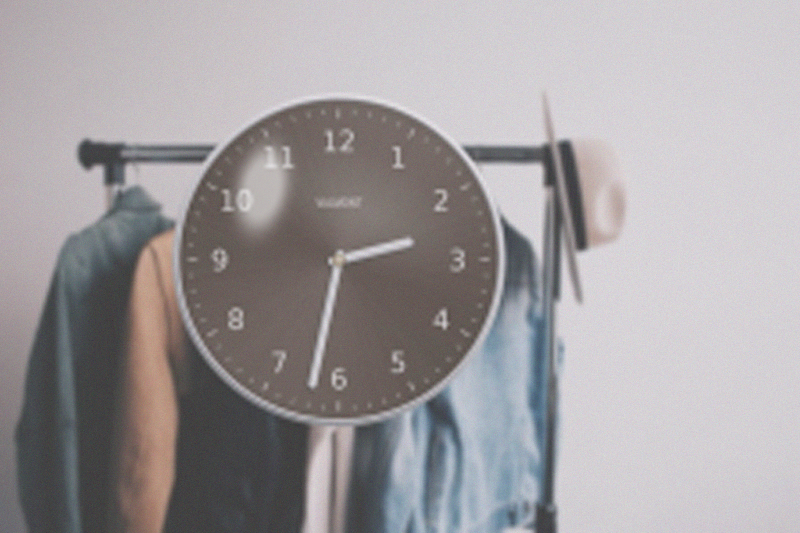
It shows 2:32
